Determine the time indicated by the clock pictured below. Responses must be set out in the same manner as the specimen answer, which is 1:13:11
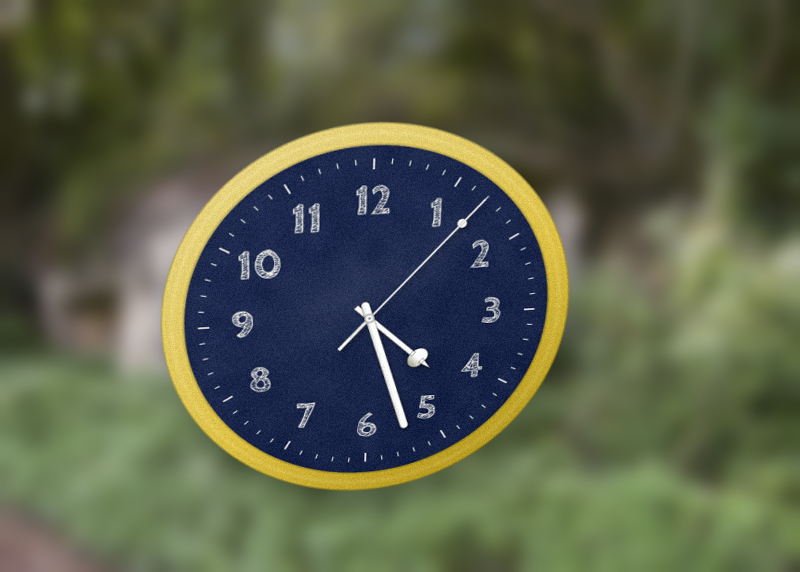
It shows 4:27:07
